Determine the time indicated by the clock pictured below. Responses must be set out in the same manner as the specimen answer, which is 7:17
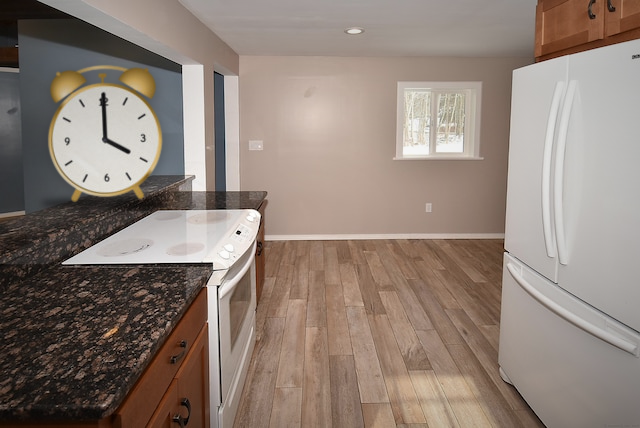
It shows 4:00
